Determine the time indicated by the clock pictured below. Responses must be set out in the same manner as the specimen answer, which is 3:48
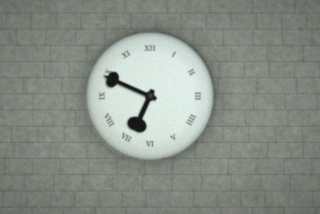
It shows 6:49
